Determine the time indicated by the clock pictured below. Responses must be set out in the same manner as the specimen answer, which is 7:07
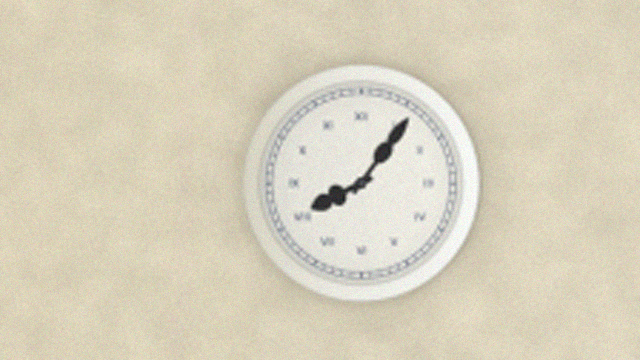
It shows 8:06
